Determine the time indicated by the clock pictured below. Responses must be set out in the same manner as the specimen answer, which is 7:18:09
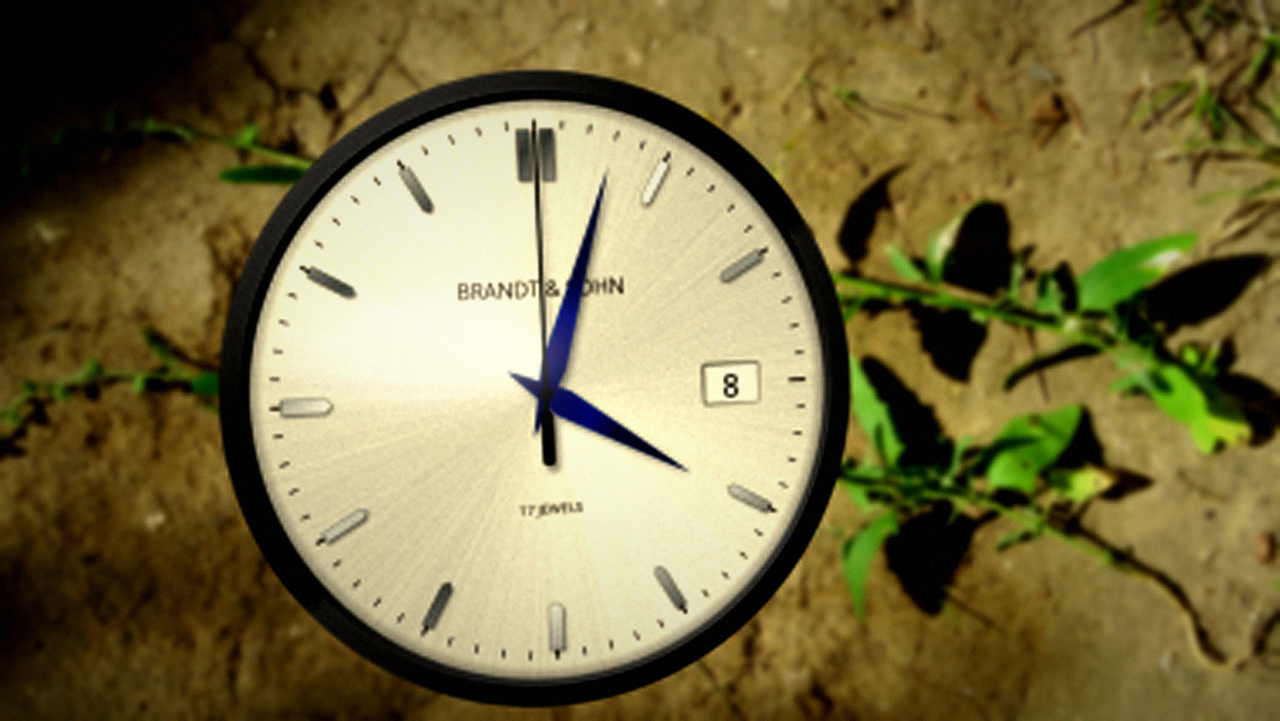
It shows 4:03:00
